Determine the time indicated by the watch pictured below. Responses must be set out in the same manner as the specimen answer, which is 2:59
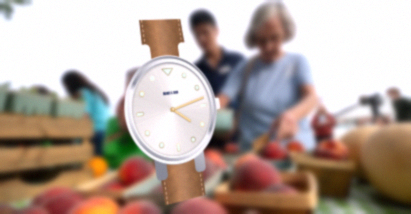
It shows 4:13
